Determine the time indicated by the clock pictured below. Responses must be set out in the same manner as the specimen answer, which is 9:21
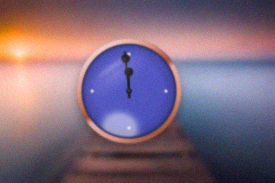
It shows 11:59
